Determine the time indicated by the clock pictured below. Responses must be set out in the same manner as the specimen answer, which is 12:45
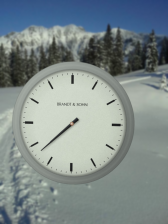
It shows 7:38
